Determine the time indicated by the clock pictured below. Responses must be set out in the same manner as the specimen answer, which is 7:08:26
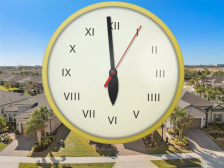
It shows 5:59:05
